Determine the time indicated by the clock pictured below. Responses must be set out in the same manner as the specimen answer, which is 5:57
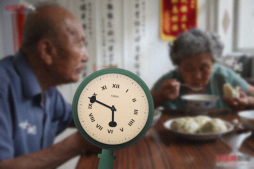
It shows 5:48
